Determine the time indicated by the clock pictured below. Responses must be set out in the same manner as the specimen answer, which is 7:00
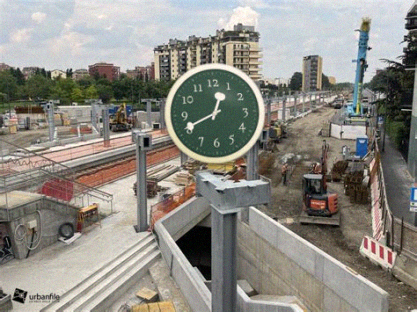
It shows 12:41
